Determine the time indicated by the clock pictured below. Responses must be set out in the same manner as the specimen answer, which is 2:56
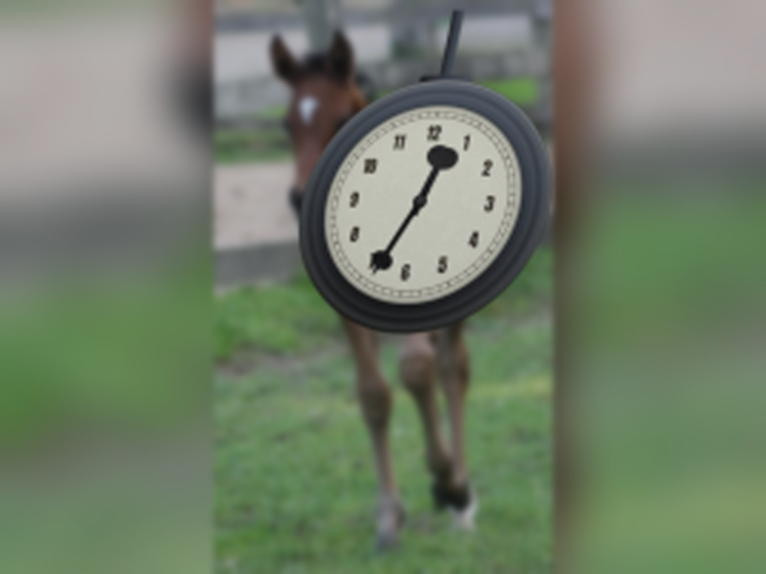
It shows 12:34
